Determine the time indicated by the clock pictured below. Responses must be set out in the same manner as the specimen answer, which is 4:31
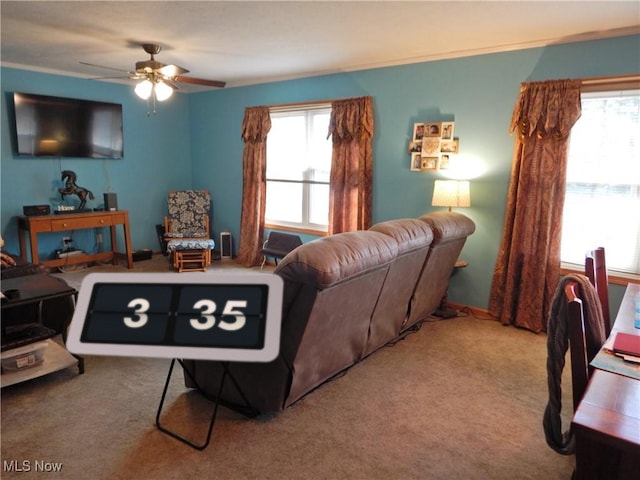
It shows 3:35
